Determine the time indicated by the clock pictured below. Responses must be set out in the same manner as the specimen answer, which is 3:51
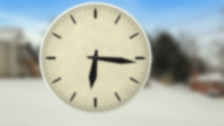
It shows 6:16
